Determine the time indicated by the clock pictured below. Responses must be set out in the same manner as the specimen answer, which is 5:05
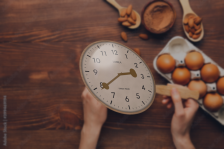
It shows 2:39
